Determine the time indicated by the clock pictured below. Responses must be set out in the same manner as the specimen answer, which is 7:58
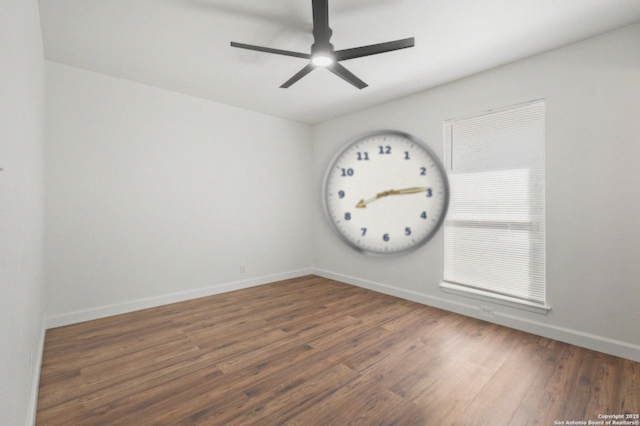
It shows 8:14
